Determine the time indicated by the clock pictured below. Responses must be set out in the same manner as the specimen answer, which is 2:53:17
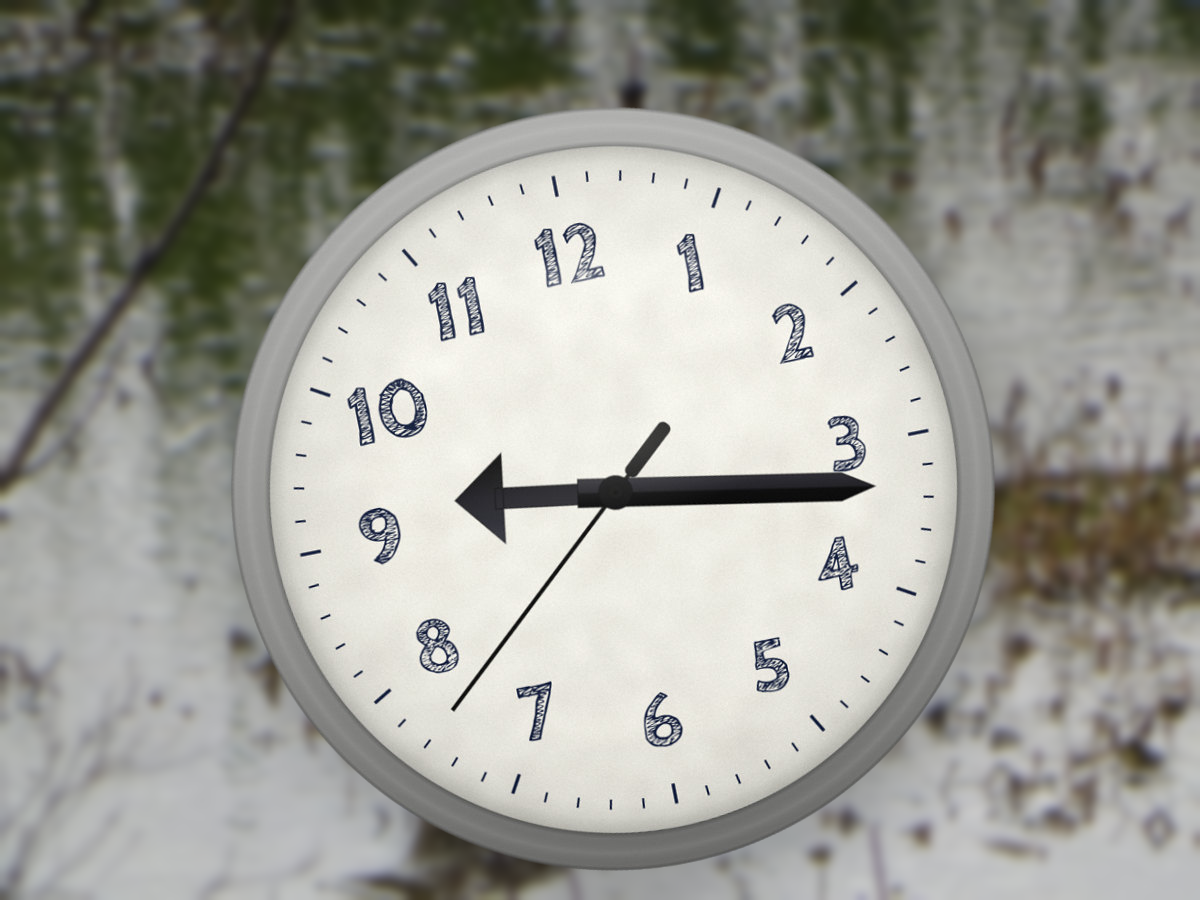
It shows 9:16:38
